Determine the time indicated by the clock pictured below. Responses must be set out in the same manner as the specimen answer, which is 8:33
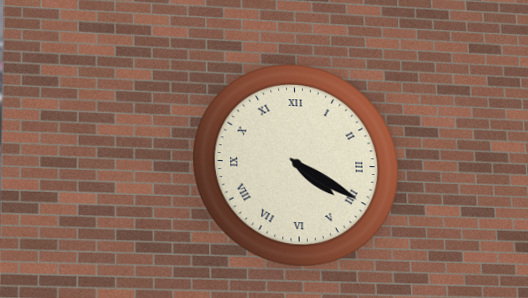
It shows 4:20
